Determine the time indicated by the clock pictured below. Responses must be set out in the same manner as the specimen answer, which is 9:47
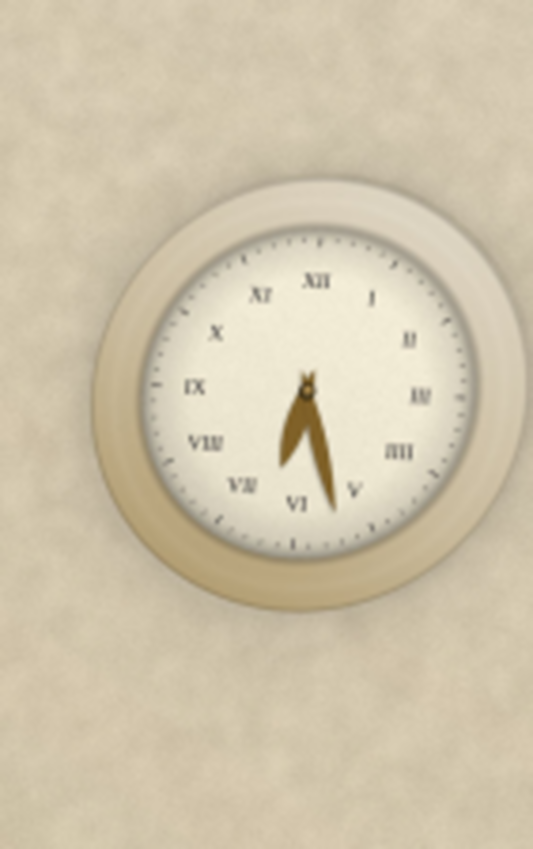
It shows 6:27
